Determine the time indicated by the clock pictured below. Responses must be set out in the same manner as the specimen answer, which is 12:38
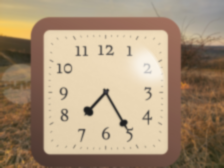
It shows 7:25
